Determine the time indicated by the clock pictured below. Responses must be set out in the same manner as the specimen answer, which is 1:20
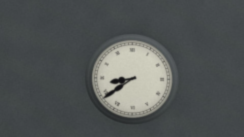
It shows 8:39
